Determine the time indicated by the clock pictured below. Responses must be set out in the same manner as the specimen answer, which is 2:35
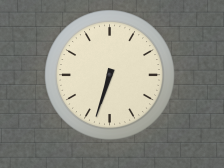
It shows 6:33
